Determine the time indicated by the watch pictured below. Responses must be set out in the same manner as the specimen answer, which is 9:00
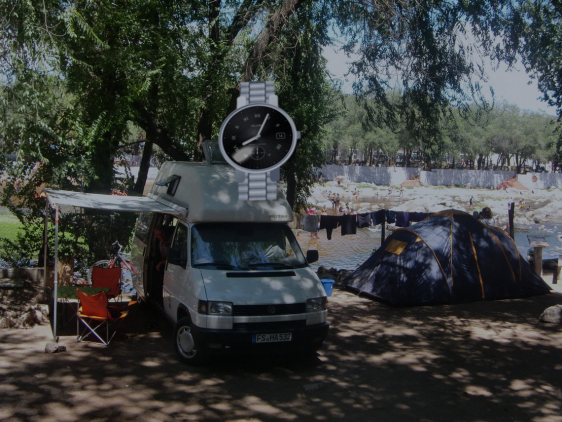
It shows 8:04
